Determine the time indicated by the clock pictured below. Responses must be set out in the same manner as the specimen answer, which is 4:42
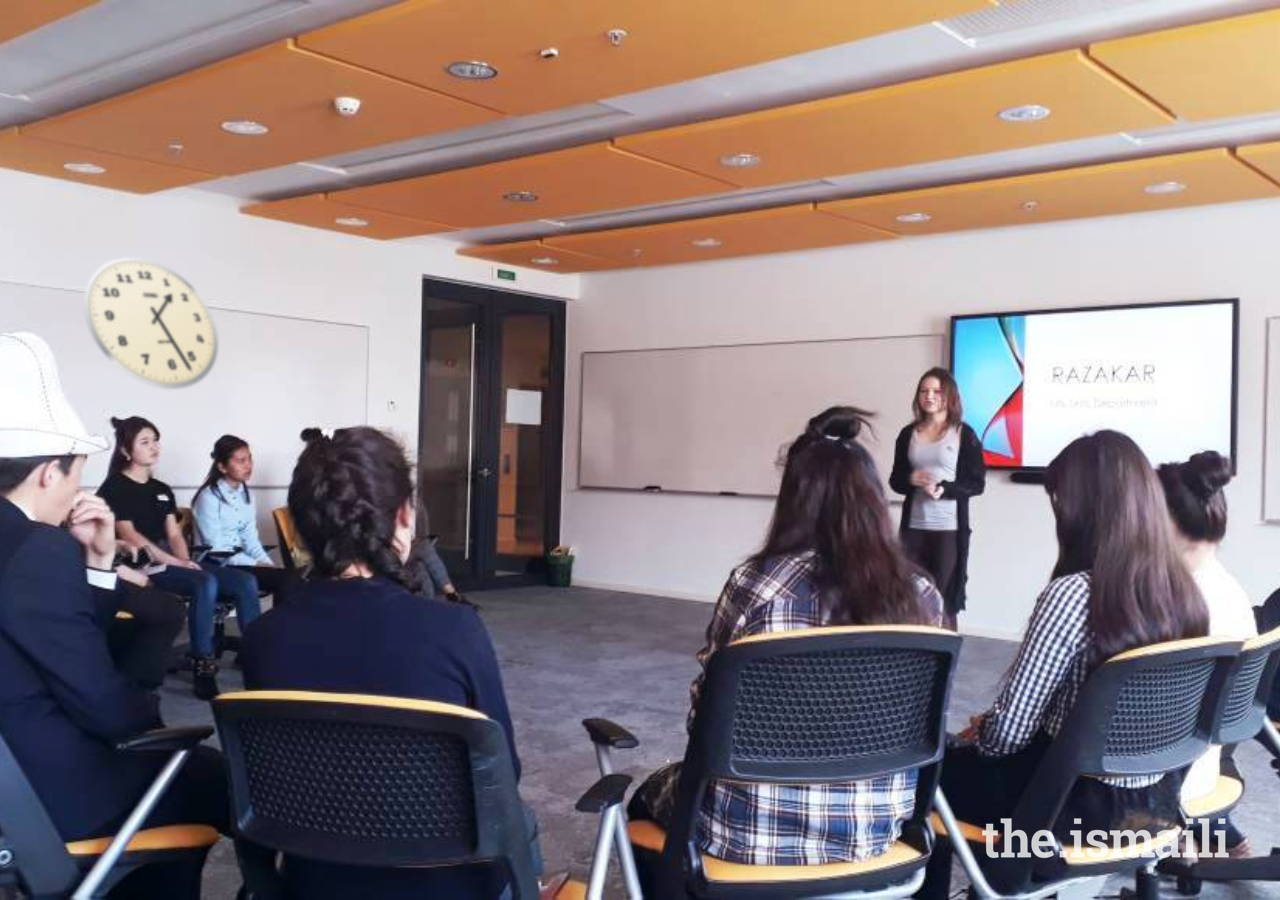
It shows 1:27
